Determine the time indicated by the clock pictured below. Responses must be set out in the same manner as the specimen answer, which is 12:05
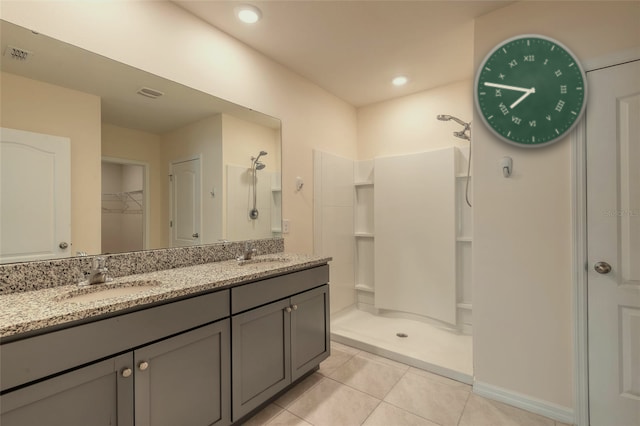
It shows 7:47
